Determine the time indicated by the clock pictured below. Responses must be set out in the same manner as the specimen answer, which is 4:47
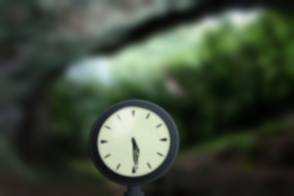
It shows 5:29
